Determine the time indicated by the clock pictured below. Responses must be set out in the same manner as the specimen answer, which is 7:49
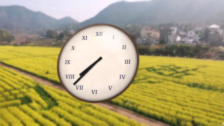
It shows 7:37
